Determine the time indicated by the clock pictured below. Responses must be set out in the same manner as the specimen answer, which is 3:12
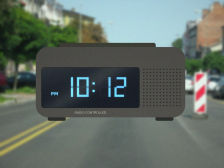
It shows 10:12
